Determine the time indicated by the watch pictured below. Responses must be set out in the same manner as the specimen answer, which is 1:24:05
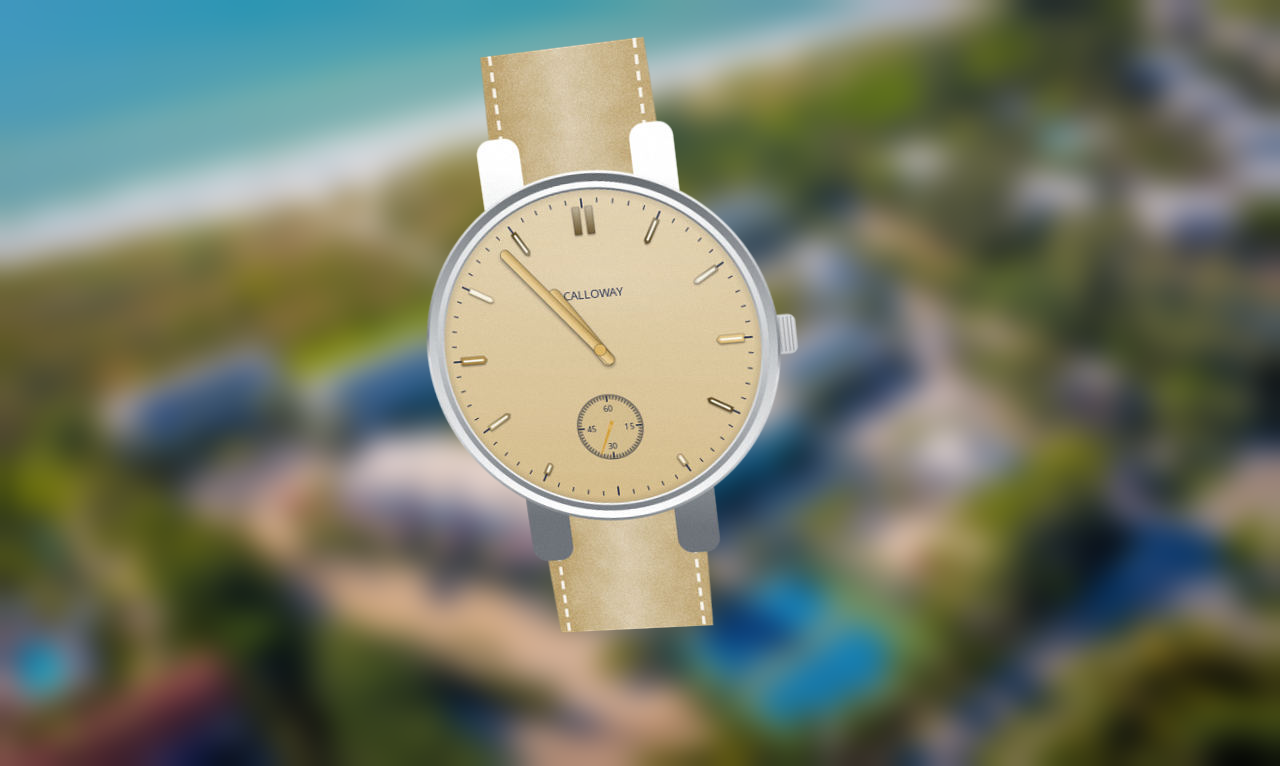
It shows 10:53:34
